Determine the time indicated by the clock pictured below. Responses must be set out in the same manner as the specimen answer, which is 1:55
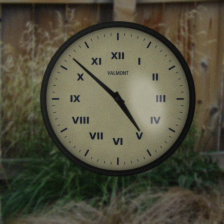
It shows 4:52
